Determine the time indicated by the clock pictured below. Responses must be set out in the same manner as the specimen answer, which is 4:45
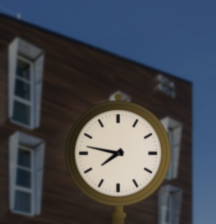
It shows 7:47
